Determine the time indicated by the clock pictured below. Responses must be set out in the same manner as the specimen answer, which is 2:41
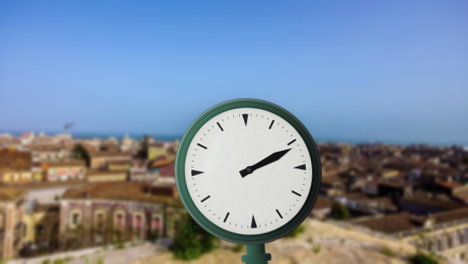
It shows 2:11
